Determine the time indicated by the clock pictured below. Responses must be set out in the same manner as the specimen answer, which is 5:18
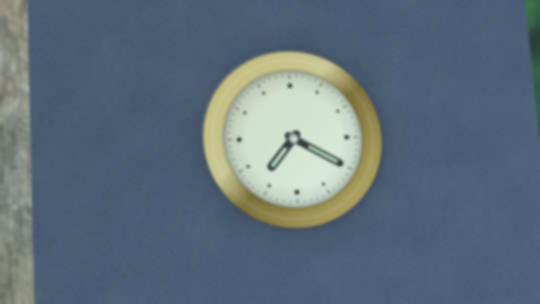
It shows 7:20
